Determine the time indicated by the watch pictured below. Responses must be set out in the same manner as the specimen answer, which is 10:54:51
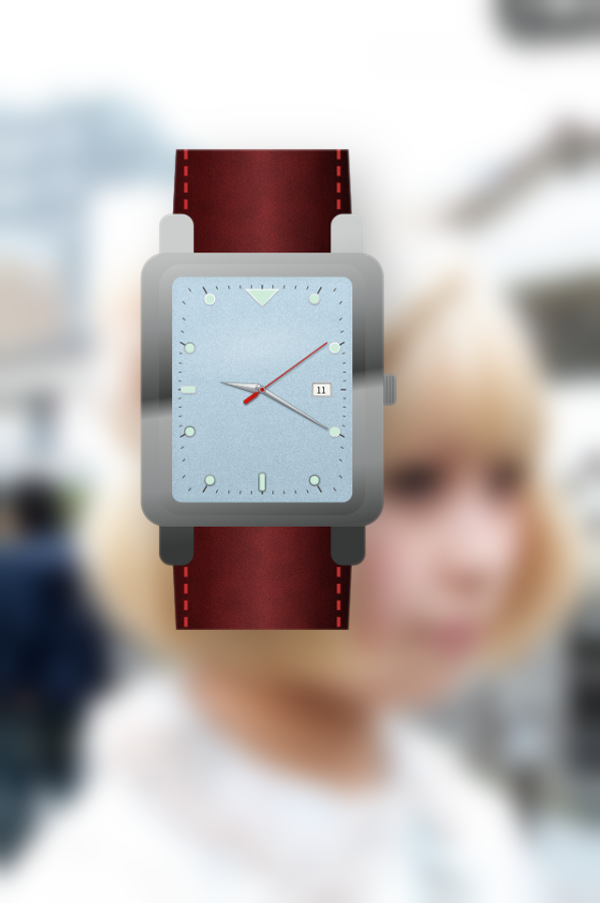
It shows 9:20:09
